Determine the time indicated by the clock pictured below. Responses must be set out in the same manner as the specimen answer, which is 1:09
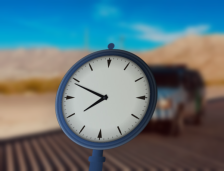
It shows 7:49
